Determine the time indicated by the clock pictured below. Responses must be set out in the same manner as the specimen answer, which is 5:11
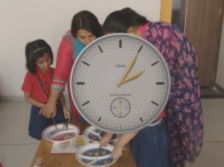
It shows 2:05
